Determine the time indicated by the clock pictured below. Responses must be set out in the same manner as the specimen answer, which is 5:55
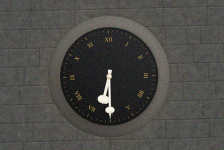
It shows 6:30
